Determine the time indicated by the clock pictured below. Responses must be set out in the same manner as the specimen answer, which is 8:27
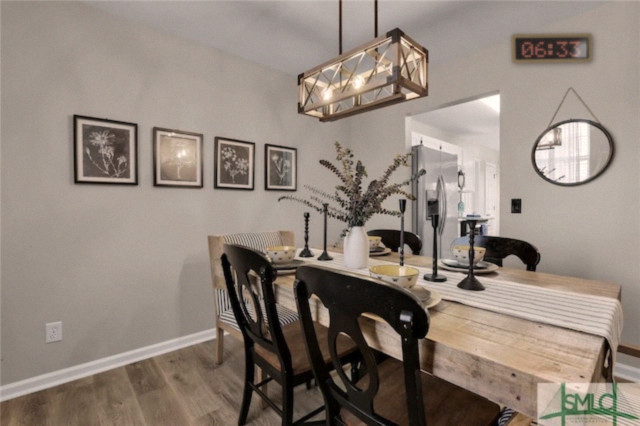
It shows 6:33
